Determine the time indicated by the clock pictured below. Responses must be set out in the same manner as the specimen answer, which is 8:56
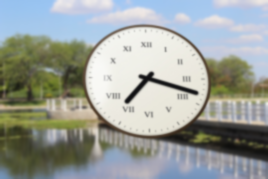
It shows 7:18
